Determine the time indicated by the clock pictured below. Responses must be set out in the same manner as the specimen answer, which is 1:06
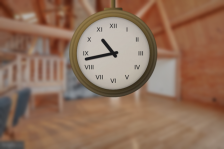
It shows 10:43
